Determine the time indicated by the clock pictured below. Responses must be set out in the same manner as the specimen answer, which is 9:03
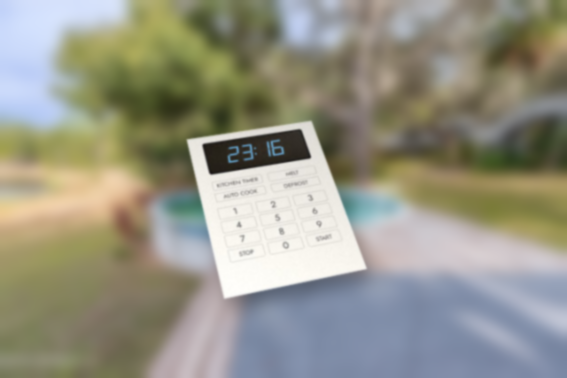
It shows 23:16
